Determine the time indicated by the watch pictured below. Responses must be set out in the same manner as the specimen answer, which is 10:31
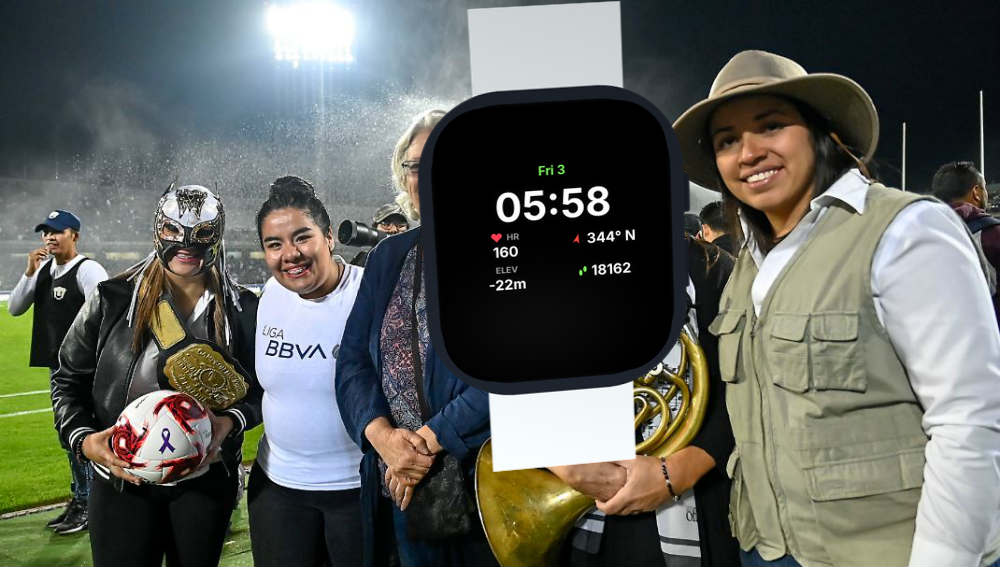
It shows 5:58
